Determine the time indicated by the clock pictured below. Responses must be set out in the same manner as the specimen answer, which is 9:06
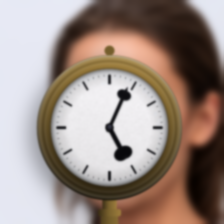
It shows 5:04
